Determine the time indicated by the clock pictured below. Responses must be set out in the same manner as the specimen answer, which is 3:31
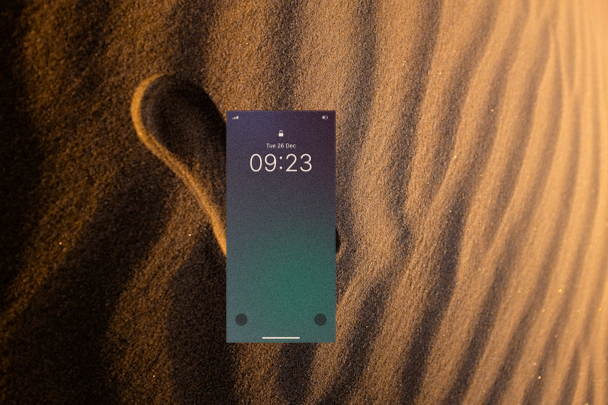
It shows 9:23
